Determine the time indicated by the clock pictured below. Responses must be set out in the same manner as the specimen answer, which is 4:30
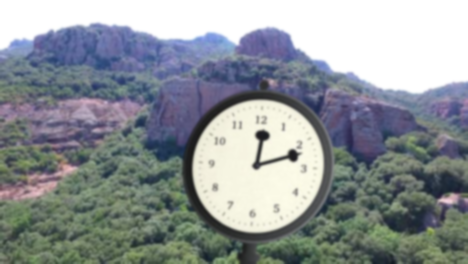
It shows 12:12
